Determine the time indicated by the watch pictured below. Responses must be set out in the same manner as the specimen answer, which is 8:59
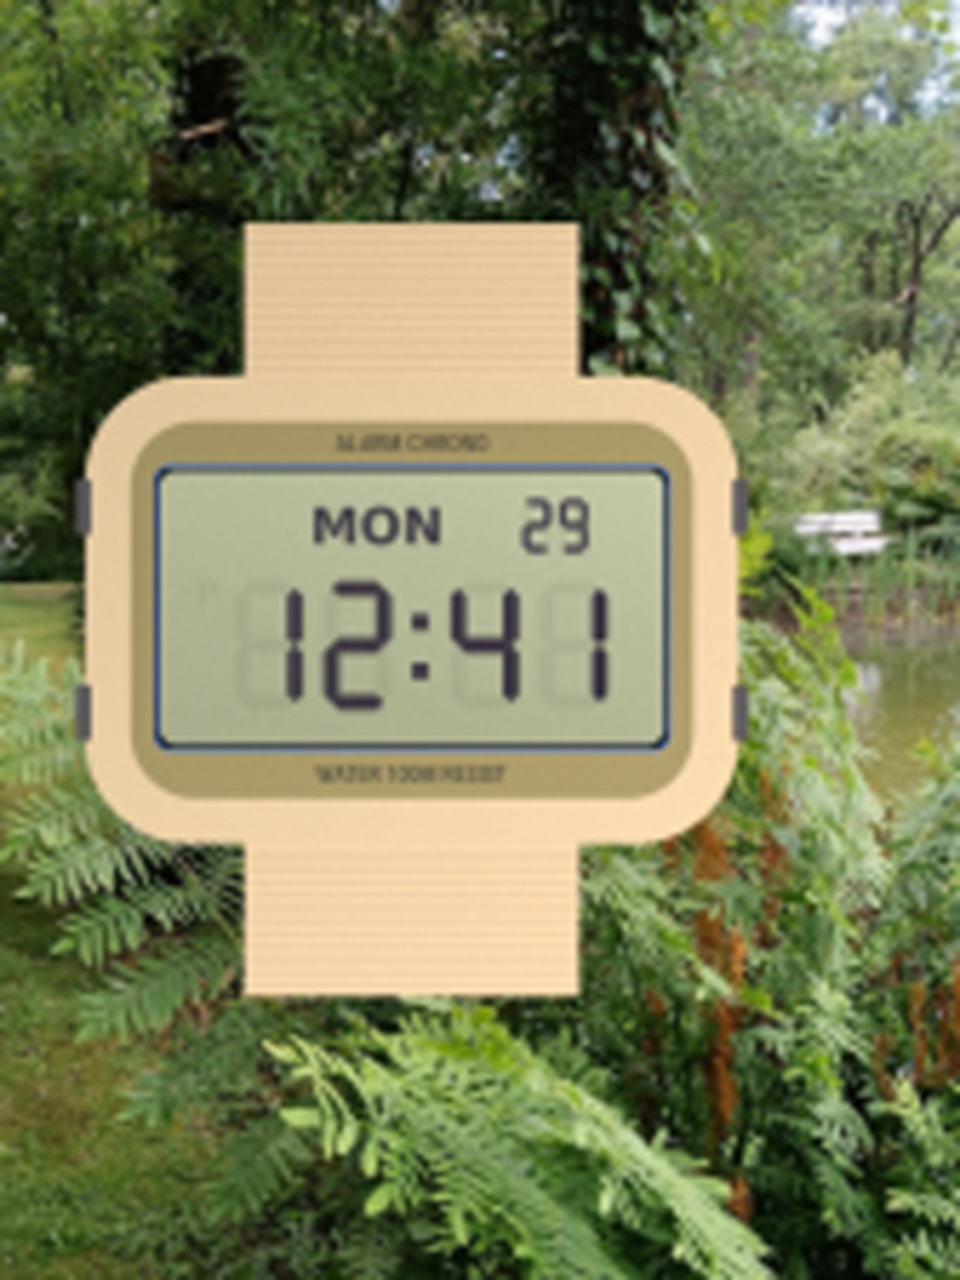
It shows 12:41
